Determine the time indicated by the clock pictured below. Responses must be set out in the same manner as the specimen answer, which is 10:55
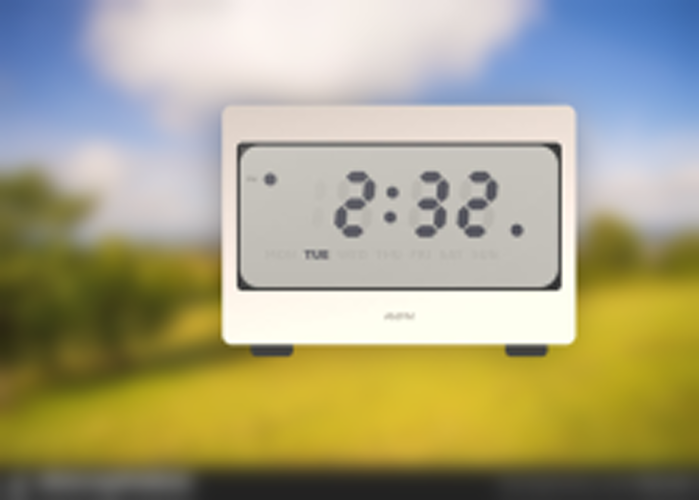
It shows 2:32
